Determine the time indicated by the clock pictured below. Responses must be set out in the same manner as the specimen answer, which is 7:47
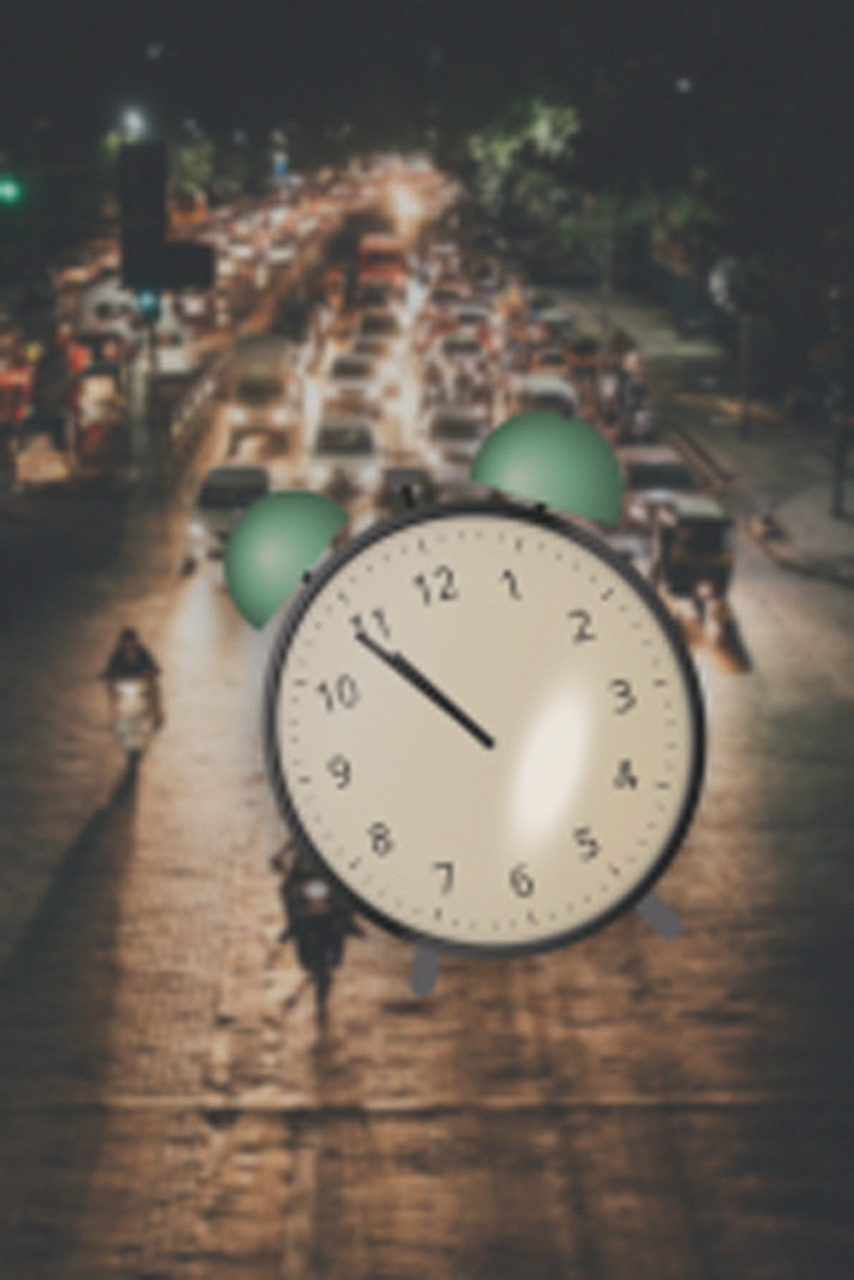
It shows 10:54
